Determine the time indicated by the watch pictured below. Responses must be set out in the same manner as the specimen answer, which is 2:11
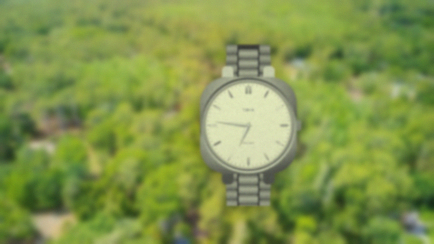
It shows 6:46
